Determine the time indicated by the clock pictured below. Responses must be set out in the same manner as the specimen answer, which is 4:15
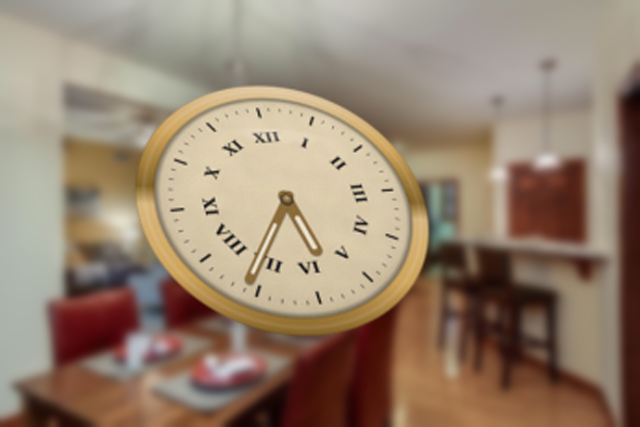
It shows 5:36
